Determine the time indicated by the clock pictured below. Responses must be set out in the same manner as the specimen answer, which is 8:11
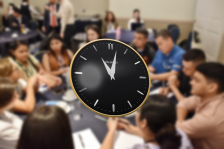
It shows 11:02
